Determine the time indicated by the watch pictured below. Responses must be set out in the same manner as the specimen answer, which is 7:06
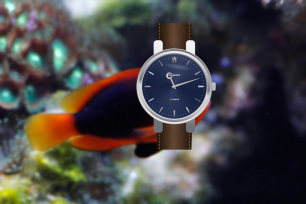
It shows 11:12
